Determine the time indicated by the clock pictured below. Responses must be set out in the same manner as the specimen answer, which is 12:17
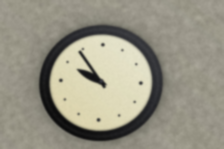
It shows 9:54
